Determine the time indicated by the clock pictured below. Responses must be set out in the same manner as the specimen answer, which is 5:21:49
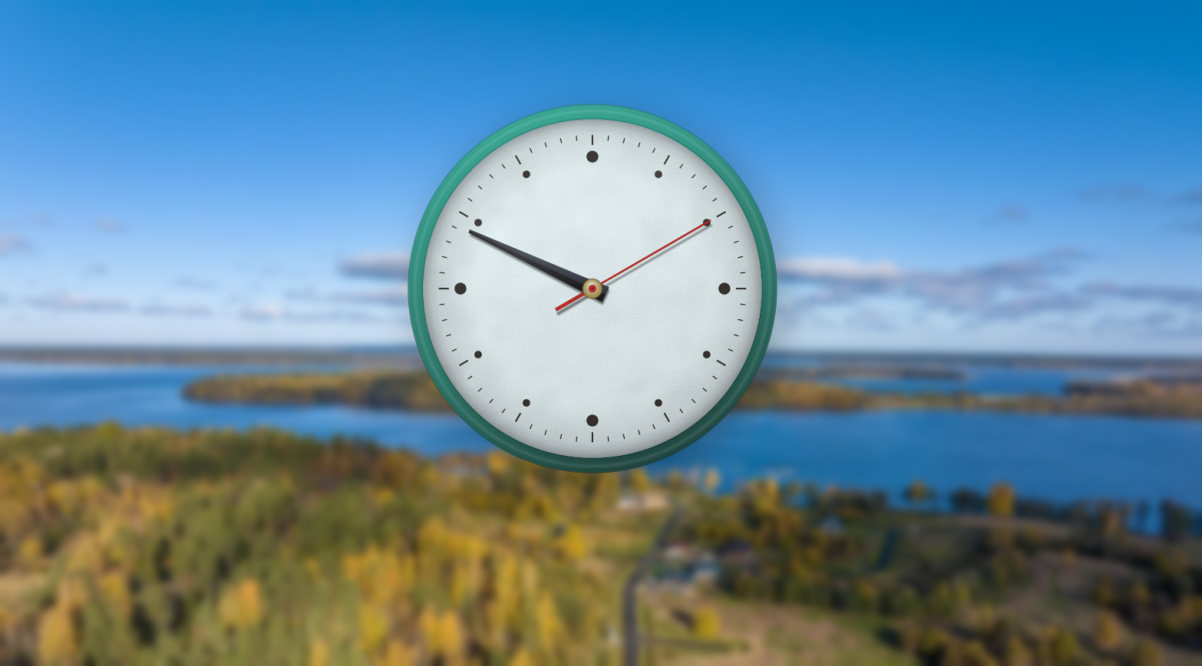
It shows 9:49:10
